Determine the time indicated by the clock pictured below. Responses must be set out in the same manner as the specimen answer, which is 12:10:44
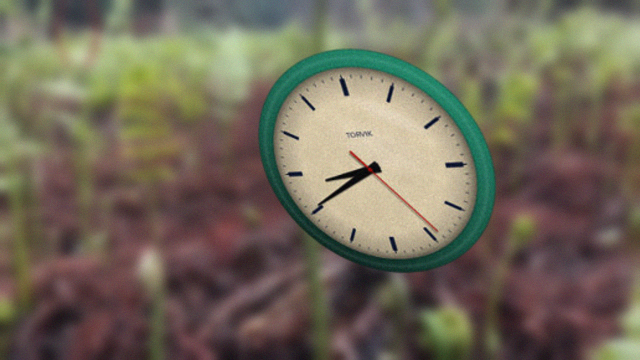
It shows 8:40:24
